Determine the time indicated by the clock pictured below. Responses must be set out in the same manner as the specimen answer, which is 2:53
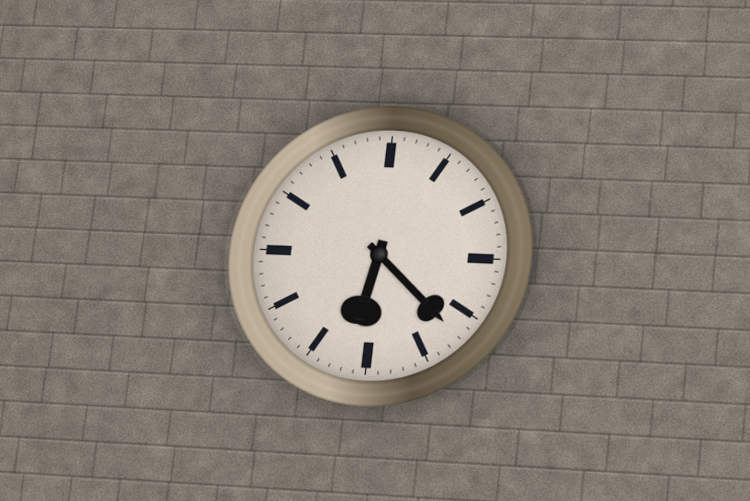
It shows 6:22
